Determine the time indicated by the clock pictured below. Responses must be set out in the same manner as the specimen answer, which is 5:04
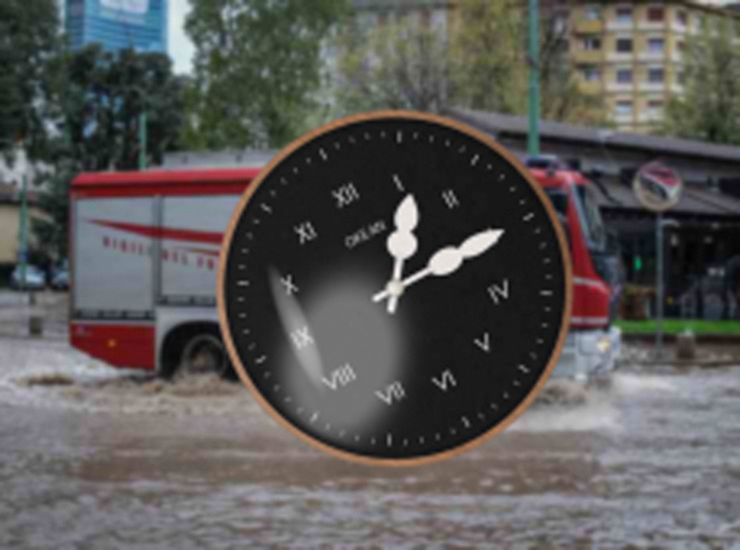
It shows 1:15
